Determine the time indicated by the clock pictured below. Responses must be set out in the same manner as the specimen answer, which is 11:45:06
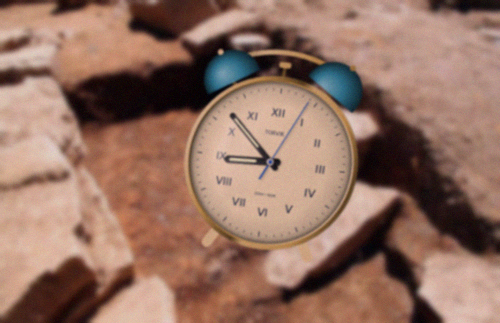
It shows 8:52:04
